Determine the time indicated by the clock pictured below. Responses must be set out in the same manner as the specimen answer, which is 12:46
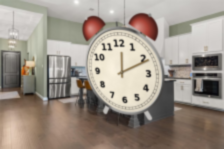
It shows 12:11
